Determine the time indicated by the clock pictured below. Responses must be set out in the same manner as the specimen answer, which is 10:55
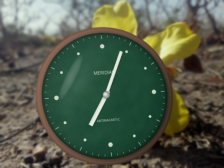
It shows 7:04
